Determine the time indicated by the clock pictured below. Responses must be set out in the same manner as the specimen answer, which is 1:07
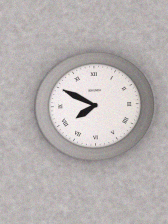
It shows 7:50
